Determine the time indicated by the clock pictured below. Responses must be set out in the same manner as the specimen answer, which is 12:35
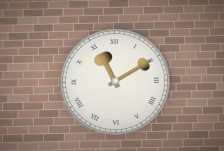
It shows 11:10
